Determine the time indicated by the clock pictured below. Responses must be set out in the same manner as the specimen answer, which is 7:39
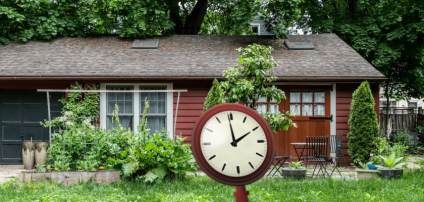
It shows 1:59
